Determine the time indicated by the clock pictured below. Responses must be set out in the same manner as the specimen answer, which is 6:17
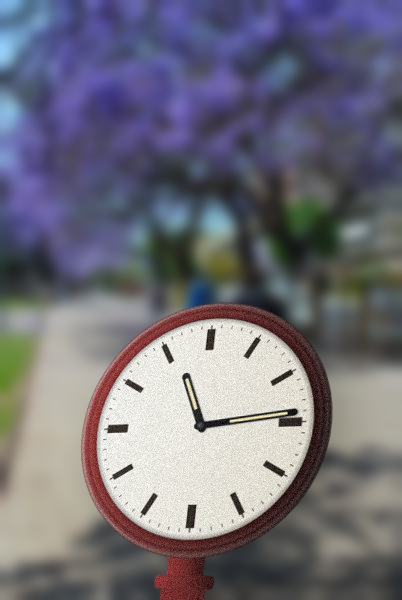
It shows 11:14
